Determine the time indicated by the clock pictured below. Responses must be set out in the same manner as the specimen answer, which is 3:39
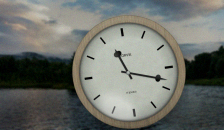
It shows 11:18
